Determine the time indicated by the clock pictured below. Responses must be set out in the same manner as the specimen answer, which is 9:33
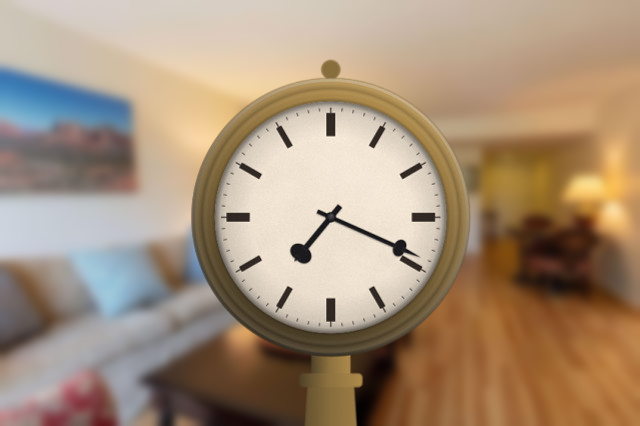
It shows 7:19
